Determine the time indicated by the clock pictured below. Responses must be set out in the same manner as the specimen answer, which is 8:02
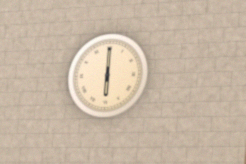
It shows 6:00
